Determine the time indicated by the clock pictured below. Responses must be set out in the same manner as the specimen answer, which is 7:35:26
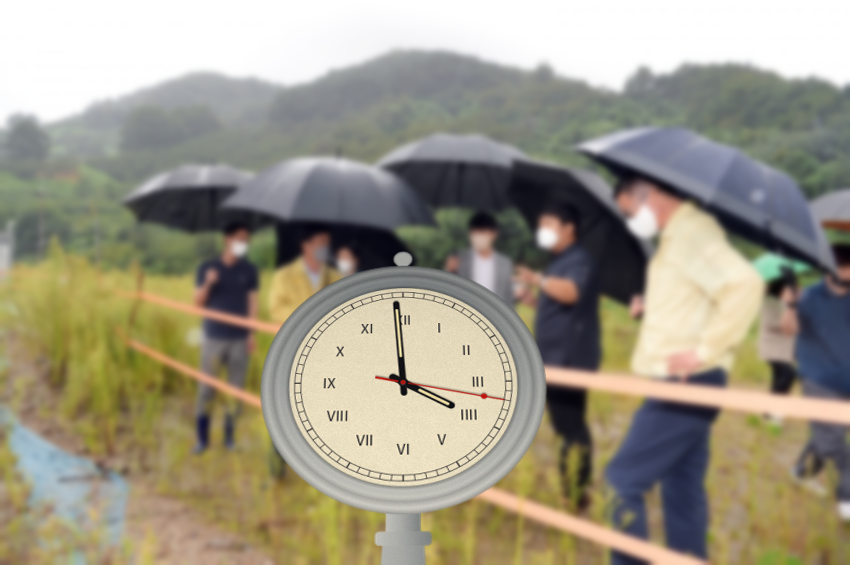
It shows 3:59:17
